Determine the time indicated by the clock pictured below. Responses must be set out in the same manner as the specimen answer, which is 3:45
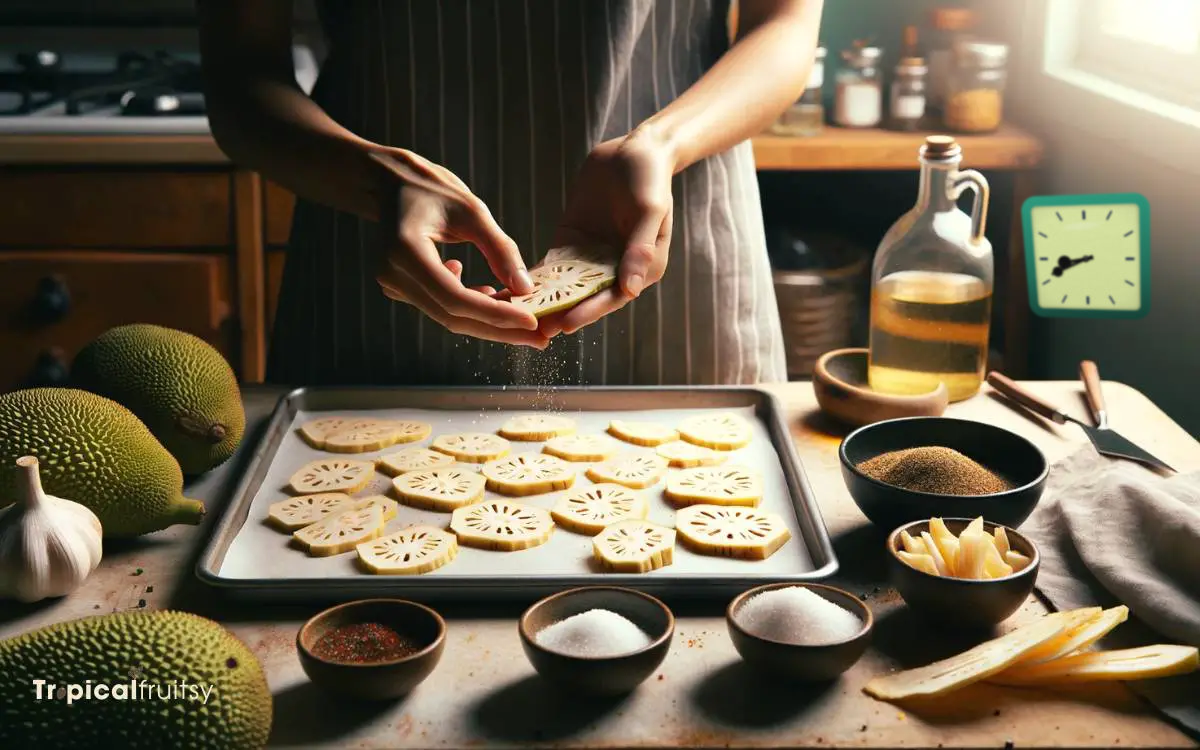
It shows 8:41
